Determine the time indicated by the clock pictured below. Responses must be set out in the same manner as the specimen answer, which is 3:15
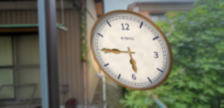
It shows 5:45
